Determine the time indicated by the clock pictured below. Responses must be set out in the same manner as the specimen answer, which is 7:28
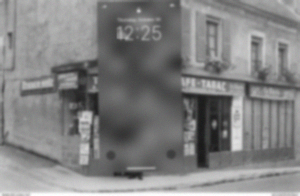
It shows 12:25
